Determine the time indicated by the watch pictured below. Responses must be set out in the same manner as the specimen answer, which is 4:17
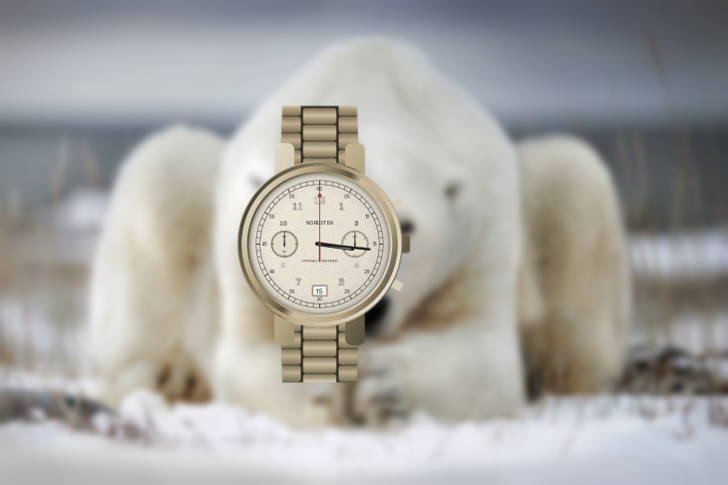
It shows 3:16
